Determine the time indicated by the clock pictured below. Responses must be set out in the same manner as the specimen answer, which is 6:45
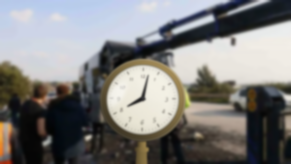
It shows 8:02
